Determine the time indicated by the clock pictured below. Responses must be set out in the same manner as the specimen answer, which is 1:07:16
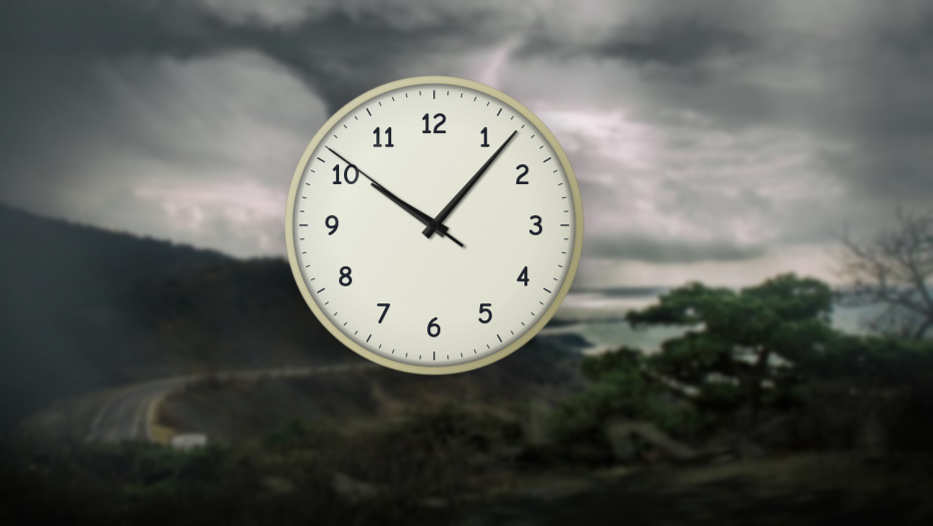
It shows 10:06:51
